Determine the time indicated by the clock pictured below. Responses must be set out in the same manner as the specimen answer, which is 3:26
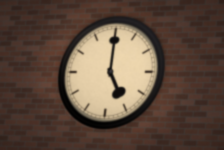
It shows 5:00
